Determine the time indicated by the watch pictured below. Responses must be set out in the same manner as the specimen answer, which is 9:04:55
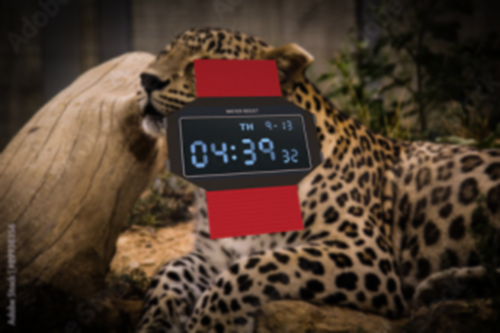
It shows 4:39:32
